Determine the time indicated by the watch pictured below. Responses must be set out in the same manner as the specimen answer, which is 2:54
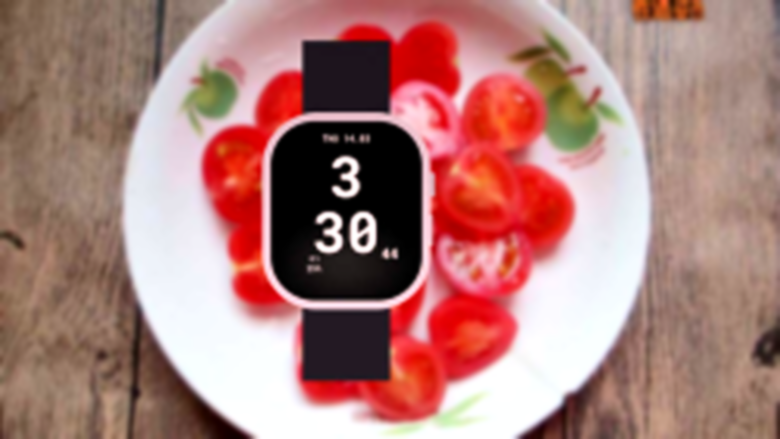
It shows 3:30
